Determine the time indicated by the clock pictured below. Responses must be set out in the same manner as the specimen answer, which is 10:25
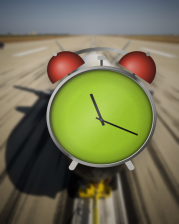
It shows 11:19
